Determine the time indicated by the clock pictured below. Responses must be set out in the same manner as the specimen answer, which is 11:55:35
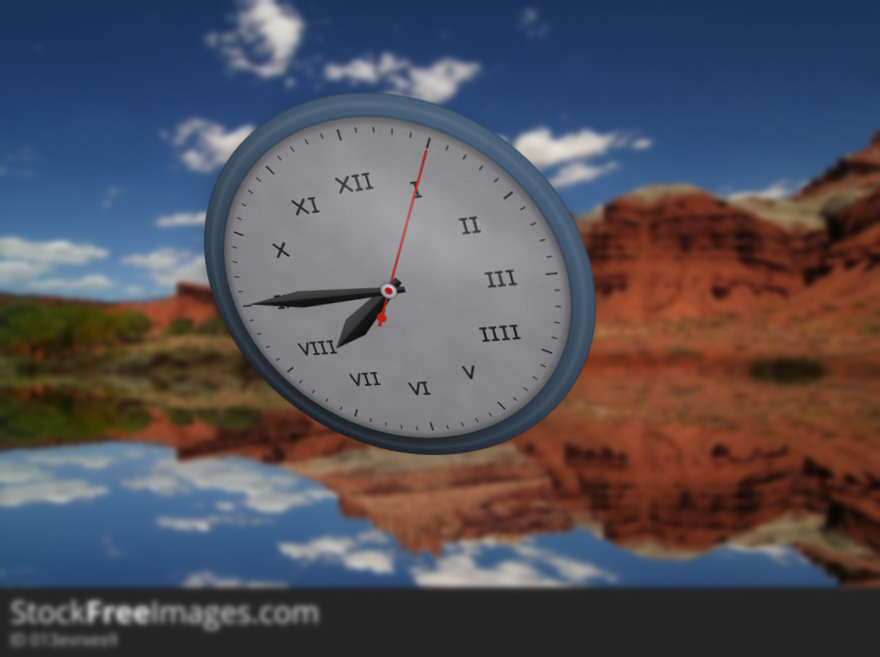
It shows 7:45:05
